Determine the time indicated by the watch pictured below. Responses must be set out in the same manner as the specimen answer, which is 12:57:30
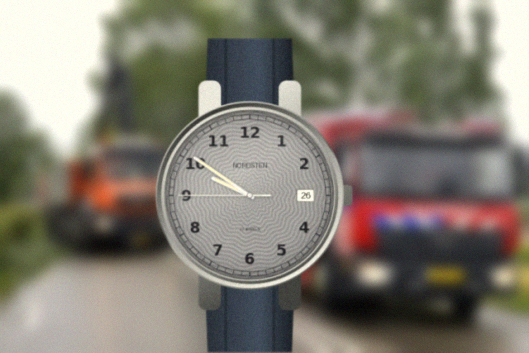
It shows 9:50:45
